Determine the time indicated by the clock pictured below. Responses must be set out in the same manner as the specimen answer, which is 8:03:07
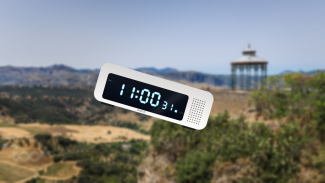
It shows 11:00:31
